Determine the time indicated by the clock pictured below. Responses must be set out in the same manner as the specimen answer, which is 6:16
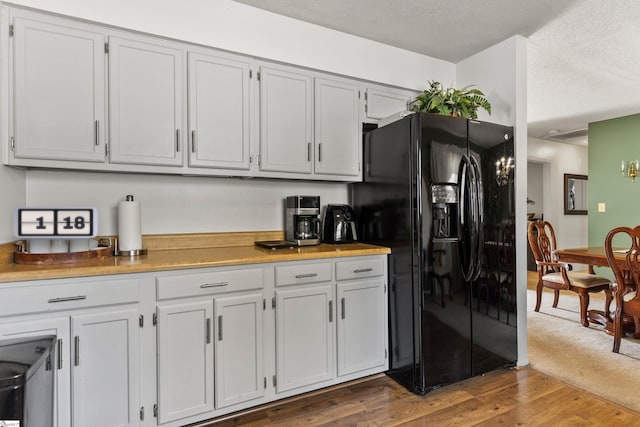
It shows 1:18
